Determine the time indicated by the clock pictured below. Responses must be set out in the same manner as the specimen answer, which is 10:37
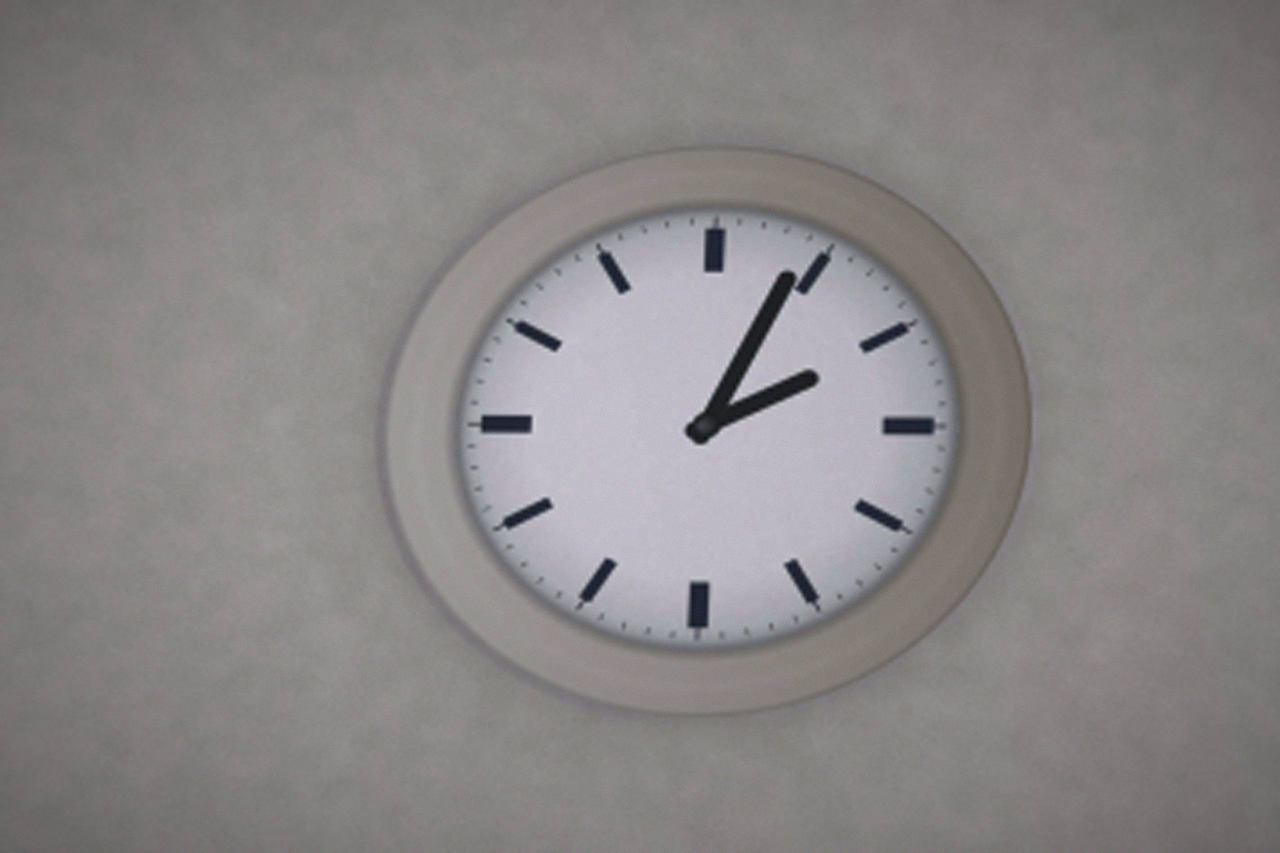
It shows 2:04
